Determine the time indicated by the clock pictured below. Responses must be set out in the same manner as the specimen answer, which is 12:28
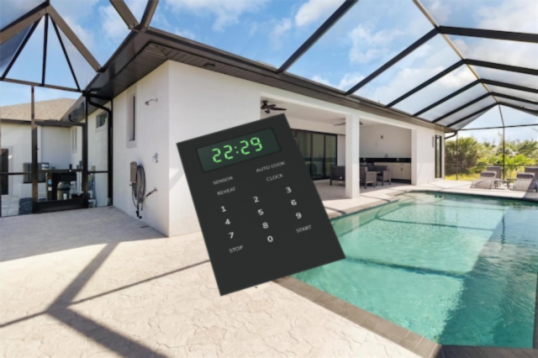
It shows 22:29
